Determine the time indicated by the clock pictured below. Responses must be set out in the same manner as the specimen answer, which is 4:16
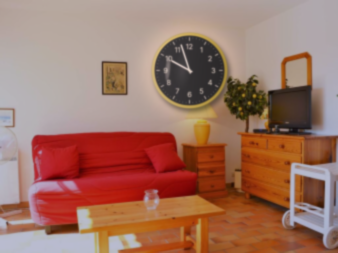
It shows 9:57
